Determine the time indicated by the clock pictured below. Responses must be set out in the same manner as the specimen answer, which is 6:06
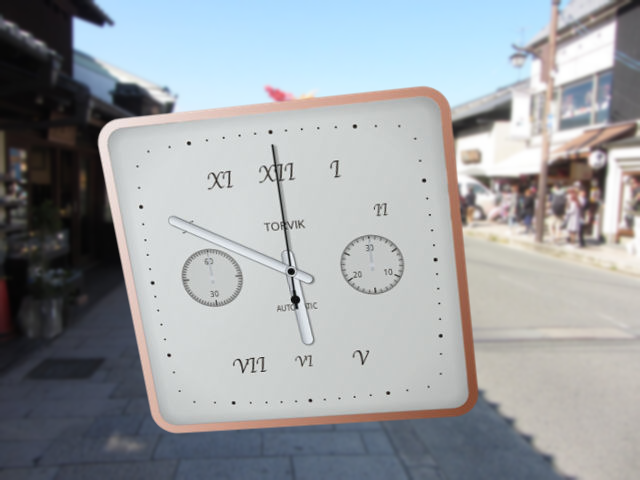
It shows 5:50
